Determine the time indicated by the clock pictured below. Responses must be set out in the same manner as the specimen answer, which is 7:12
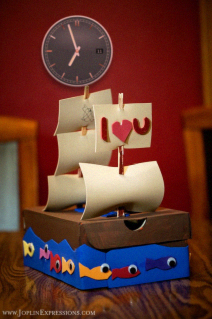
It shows 6:57
